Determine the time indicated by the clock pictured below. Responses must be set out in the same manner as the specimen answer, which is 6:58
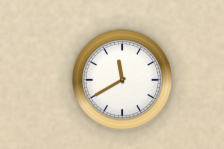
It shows 11:40
